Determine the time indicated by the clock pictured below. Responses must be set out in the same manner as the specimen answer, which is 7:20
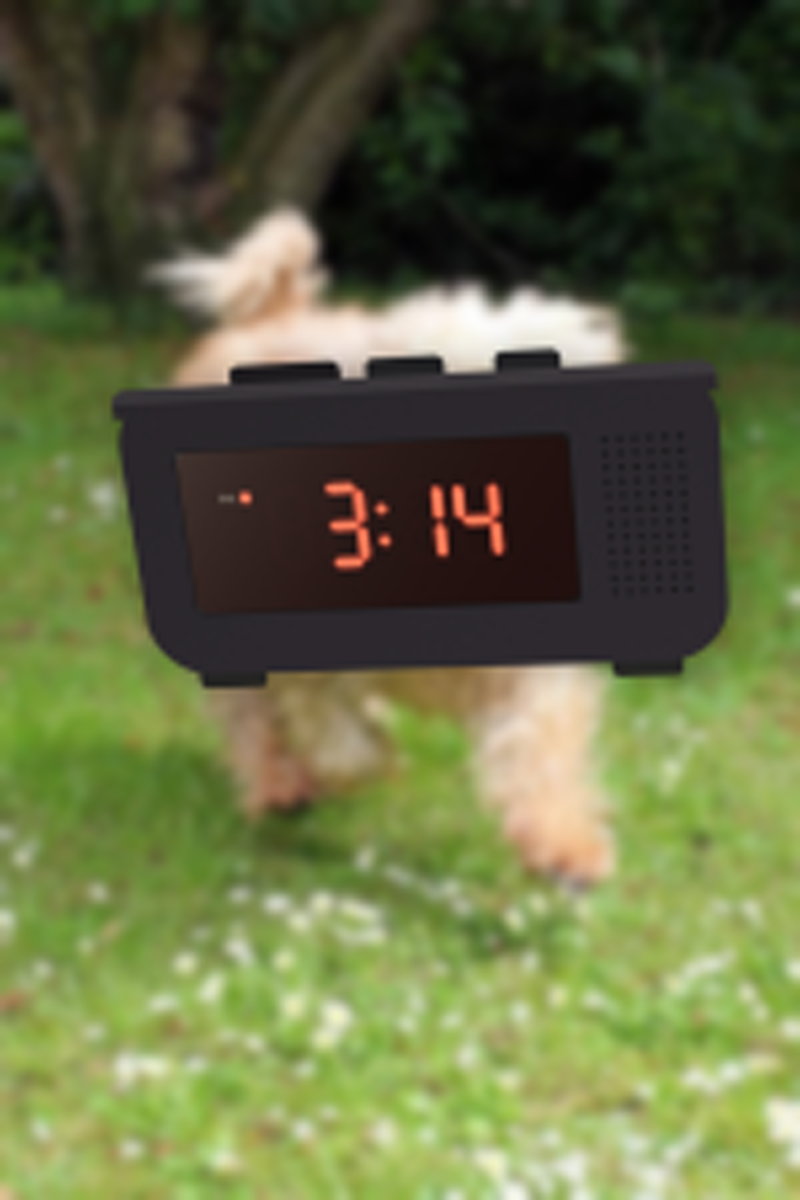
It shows 3:14
